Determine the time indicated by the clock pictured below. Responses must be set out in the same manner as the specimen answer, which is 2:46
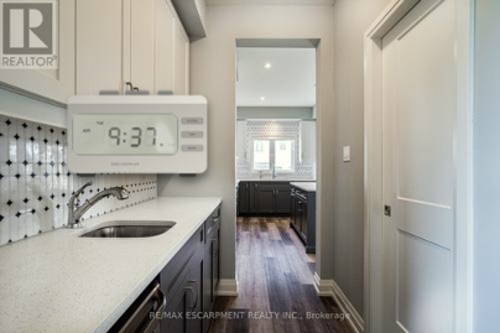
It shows 9:37
